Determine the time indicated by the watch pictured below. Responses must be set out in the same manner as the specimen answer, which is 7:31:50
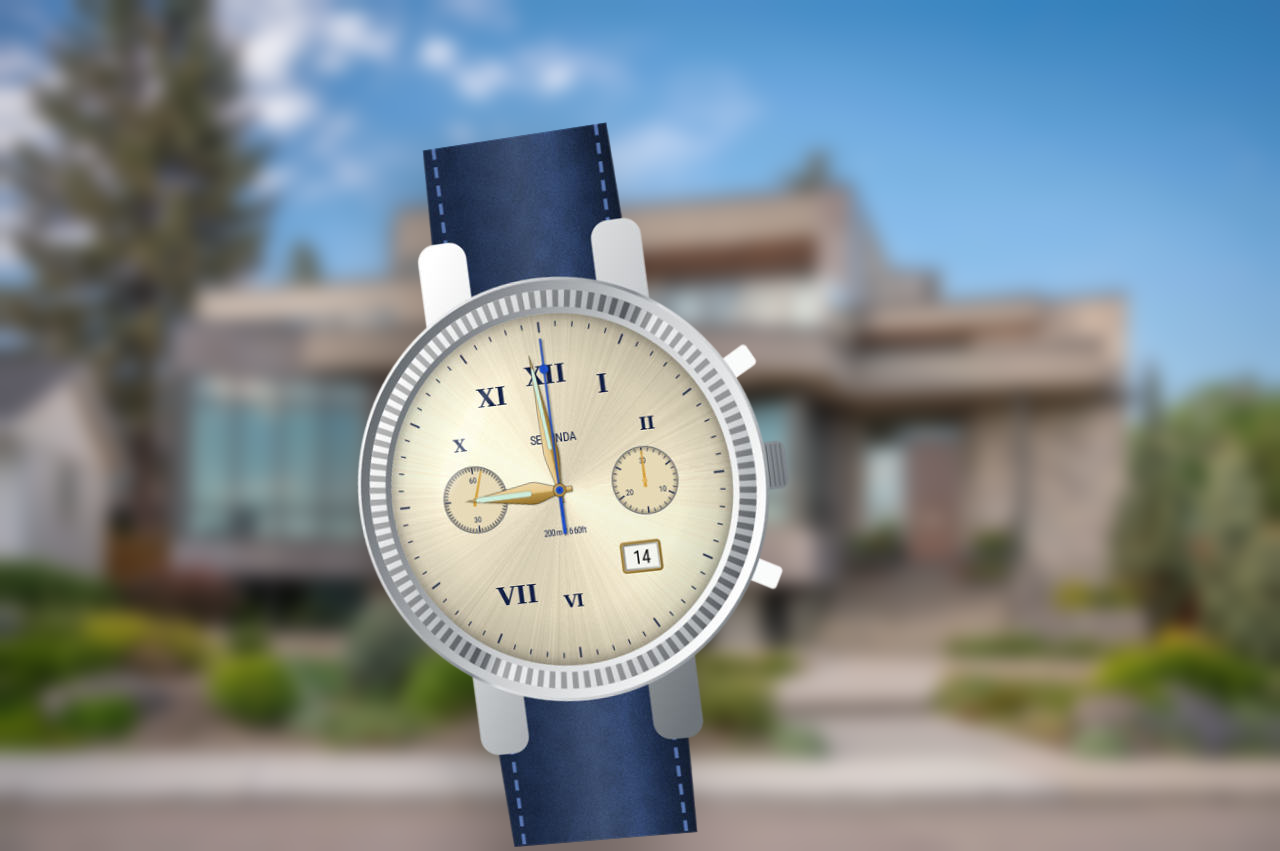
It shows 8:59:03
